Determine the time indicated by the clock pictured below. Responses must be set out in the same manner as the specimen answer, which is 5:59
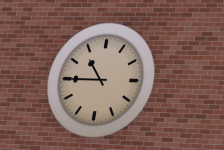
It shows 10:45
